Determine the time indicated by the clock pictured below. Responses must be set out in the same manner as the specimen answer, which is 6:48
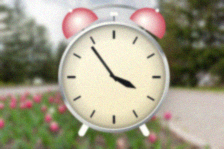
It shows 3:54
